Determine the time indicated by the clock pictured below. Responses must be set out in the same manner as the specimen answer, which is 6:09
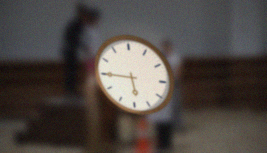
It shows 5:45
